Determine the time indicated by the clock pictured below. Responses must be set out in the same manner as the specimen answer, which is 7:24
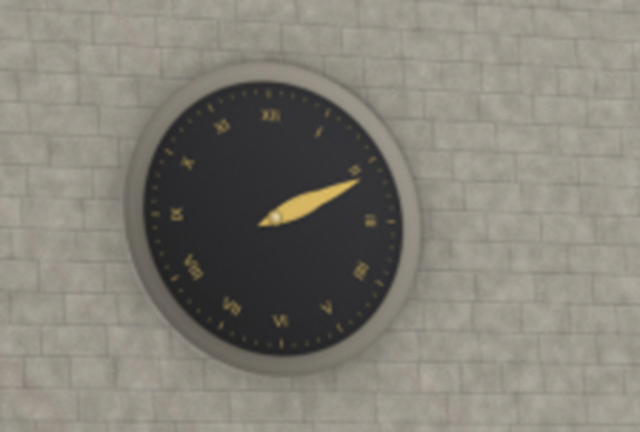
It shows 2:11
